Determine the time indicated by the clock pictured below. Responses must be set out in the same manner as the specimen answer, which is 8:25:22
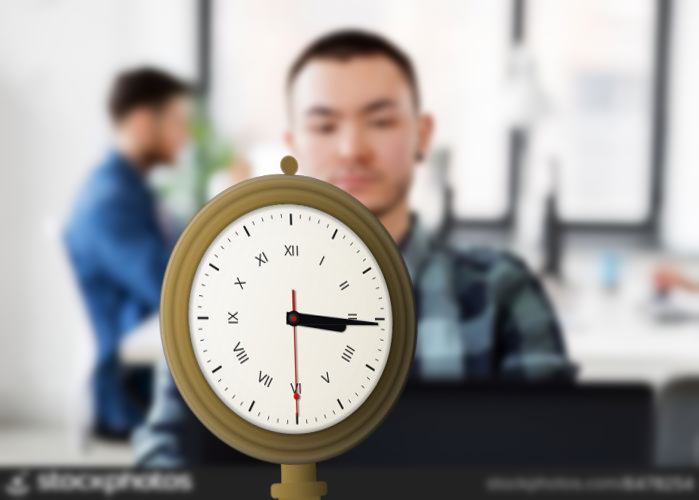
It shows 3:15:30
